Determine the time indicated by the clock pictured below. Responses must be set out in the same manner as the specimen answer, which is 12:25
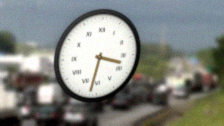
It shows 3:32
